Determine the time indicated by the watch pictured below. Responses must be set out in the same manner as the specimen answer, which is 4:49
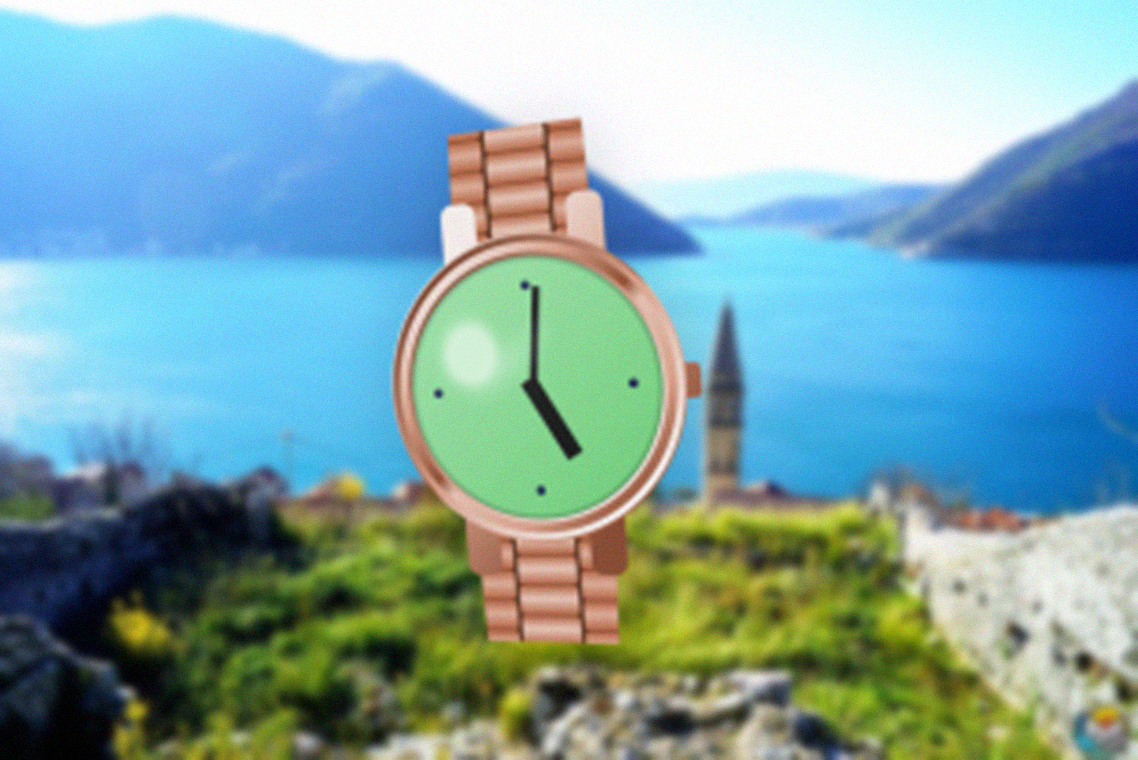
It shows 5:01
